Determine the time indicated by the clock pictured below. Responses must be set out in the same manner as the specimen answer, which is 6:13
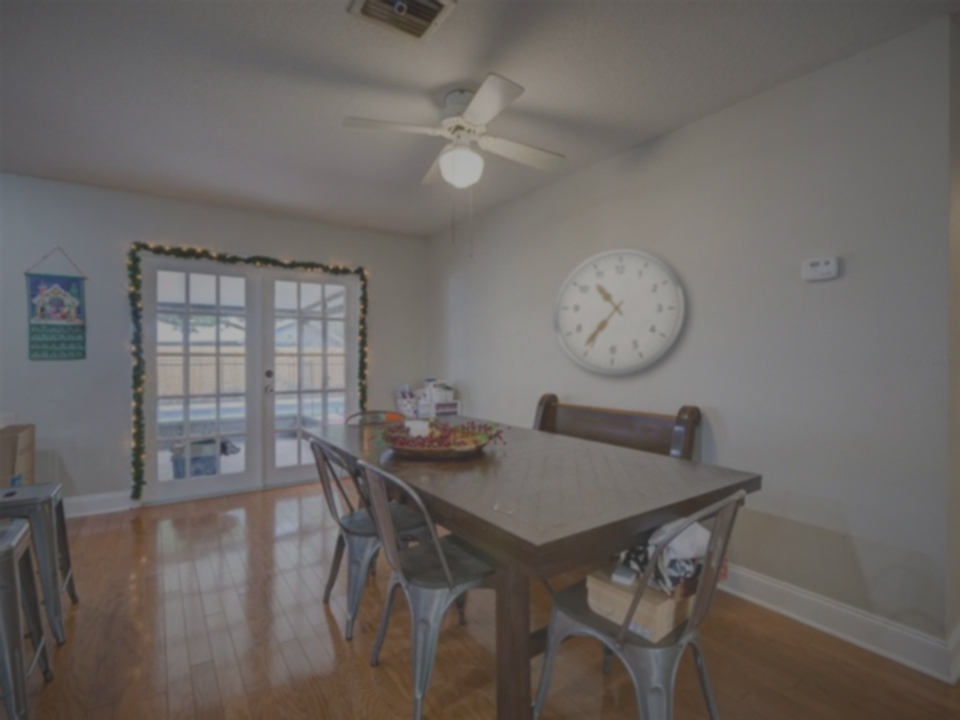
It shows 10:36
